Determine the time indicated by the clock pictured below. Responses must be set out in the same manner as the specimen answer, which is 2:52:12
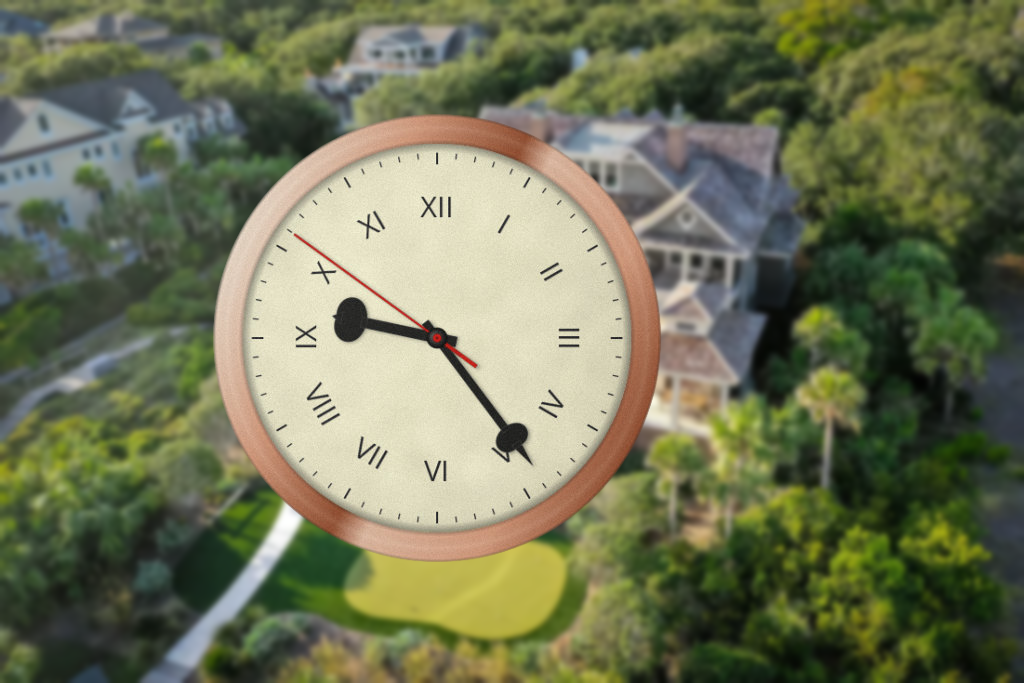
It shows 9:23:51
